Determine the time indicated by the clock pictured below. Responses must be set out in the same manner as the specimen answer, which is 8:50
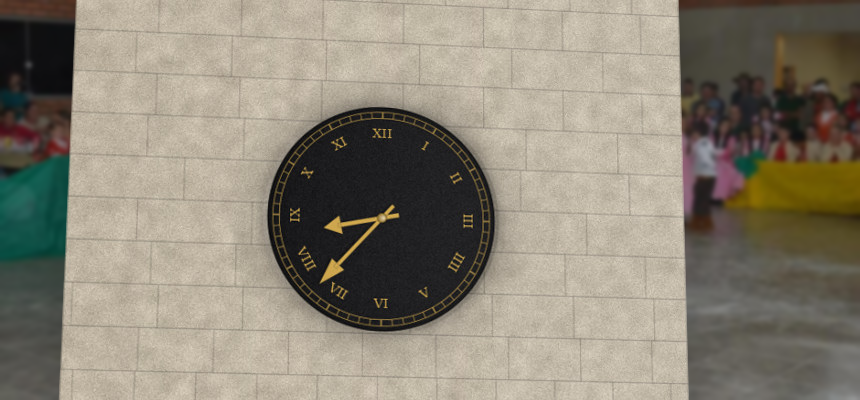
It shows 8:37
